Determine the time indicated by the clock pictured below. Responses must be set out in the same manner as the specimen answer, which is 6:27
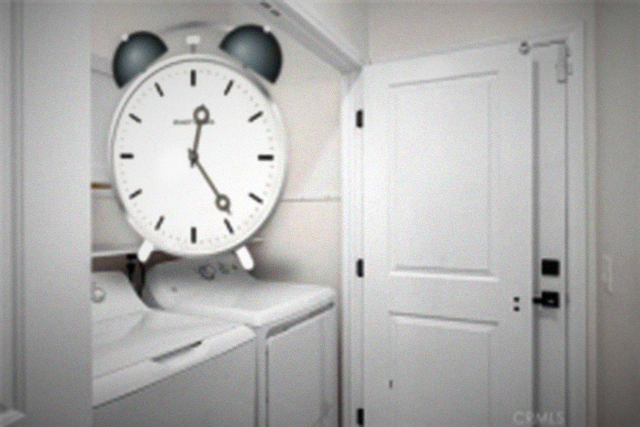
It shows 12:24
